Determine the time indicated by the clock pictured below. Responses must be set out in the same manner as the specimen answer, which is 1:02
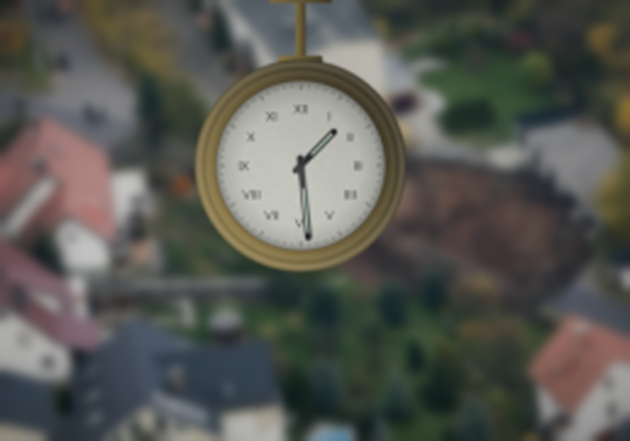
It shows 1:29
